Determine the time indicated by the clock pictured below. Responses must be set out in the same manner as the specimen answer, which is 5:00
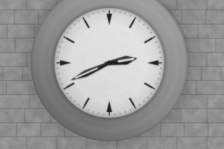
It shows 2:41
